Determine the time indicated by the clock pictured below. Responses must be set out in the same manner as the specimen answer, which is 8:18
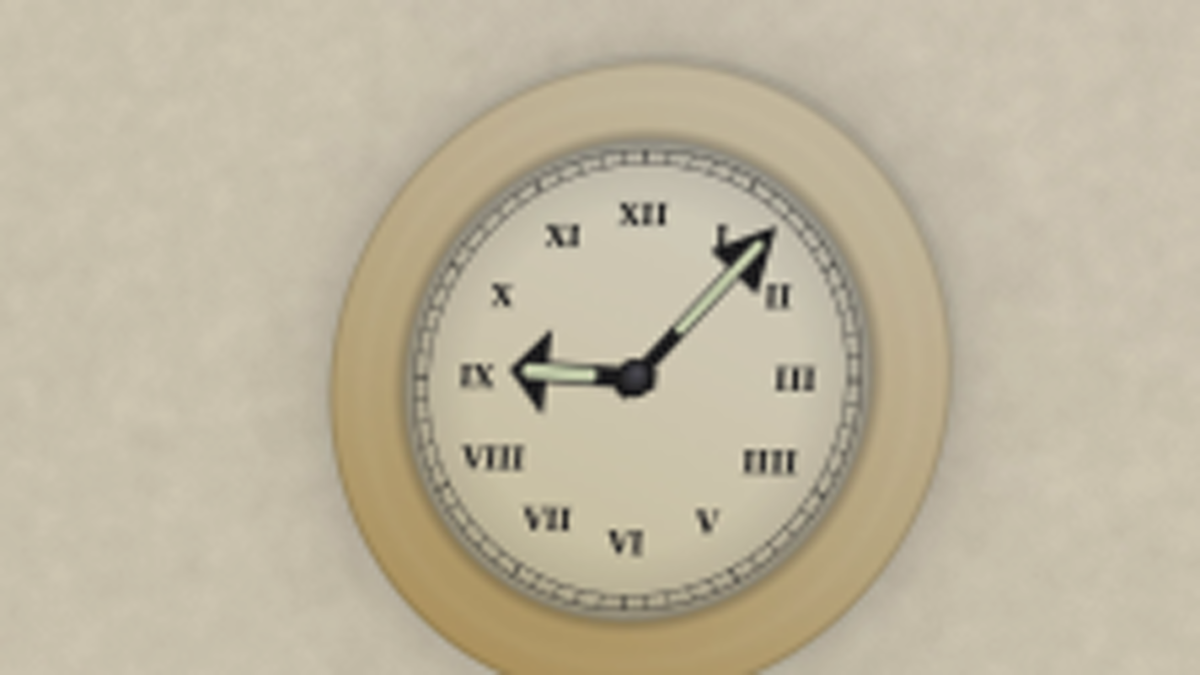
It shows 9:07
